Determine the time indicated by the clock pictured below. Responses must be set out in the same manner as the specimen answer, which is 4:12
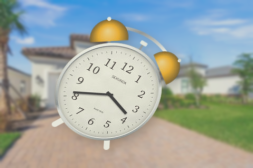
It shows 3:41
